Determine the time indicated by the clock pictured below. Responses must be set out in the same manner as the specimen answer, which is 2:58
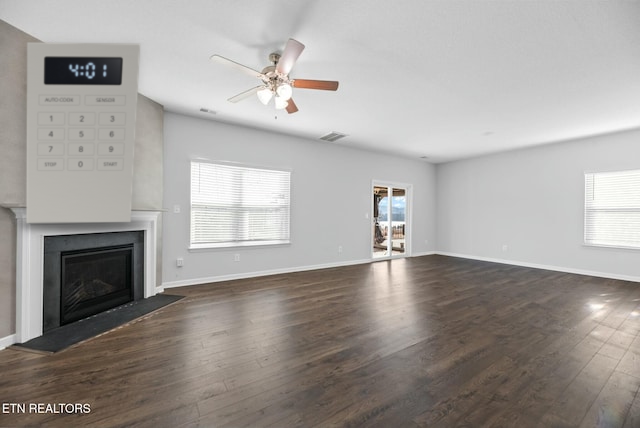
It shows 4:01
